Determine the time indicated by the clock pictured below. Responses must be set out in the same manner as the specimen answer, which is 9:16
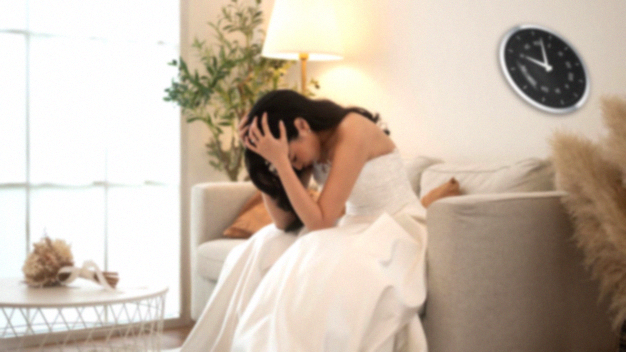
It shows 10:02
